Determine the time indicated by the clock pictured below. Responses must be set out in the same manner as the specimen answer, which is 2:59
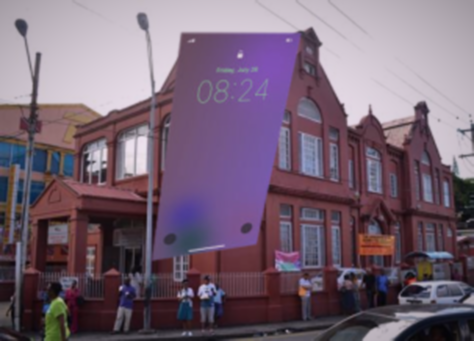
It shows 8:24
